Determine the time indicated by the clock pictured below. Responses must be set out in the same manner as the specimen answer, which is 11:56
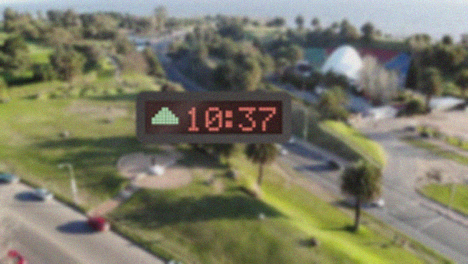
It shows 10:37
